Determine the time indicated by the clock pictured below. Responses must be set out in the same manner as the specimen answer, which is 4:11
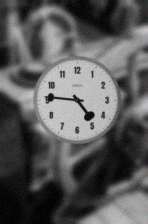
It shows 4:46
